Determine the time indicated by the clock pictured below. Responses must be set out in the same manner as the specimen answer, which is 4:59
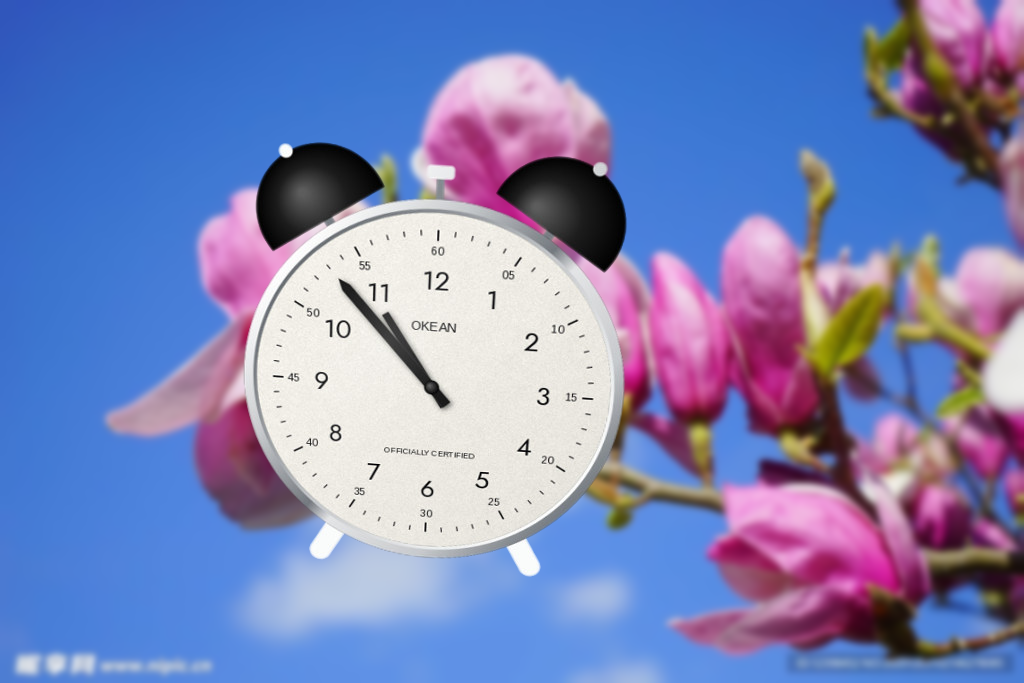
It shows 10:53
